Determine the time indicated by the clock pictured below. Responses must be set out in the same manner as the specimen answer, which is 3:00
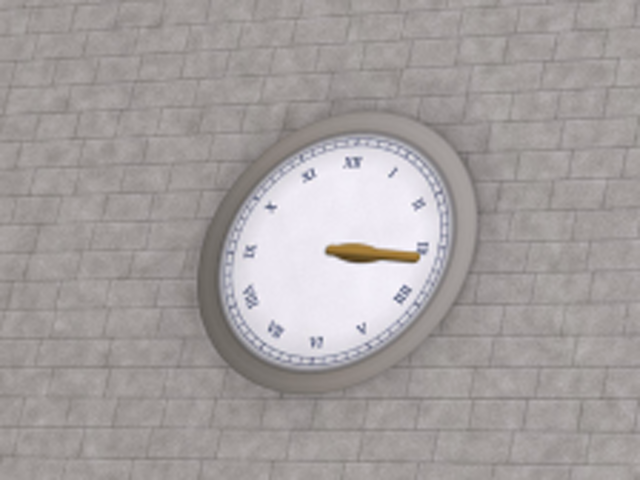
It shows 3:16
